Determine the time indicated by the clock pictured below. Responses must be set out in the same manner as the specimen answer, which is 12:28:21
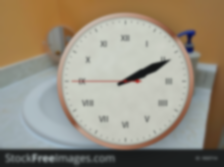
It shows 2:10:45
